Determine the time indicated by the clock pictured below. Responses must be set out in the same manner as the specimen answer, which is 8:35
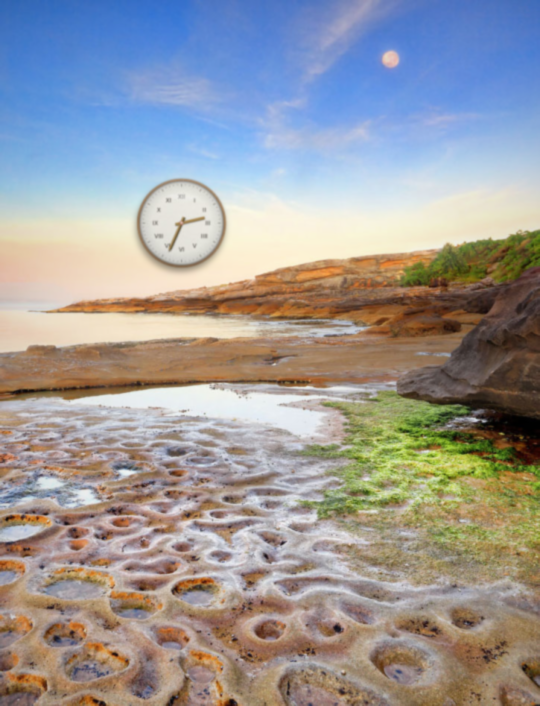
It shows 2:34
